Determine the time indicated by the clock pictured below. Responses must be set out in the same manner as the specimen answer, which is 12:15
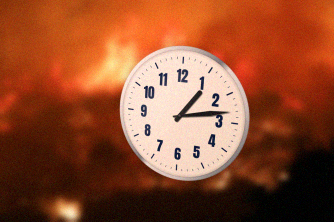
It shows 1:13
